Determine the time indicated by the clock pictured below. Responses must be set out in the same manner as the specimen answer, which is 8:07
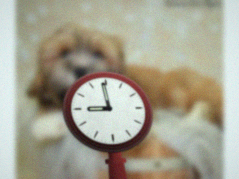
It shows 8:59
